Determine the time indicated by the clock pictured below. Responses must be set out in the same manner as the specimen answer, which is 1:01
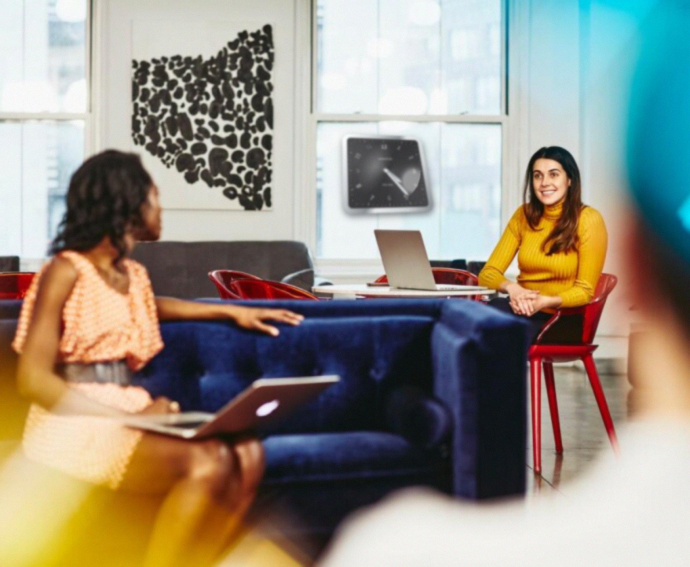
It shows 4:24
